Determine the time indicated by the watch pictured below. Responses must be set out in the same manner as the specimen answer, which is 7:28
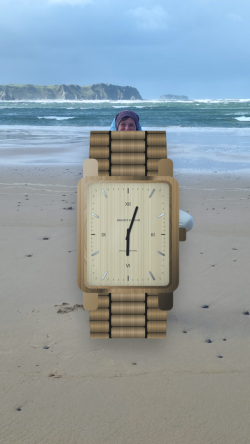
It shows 6:03
